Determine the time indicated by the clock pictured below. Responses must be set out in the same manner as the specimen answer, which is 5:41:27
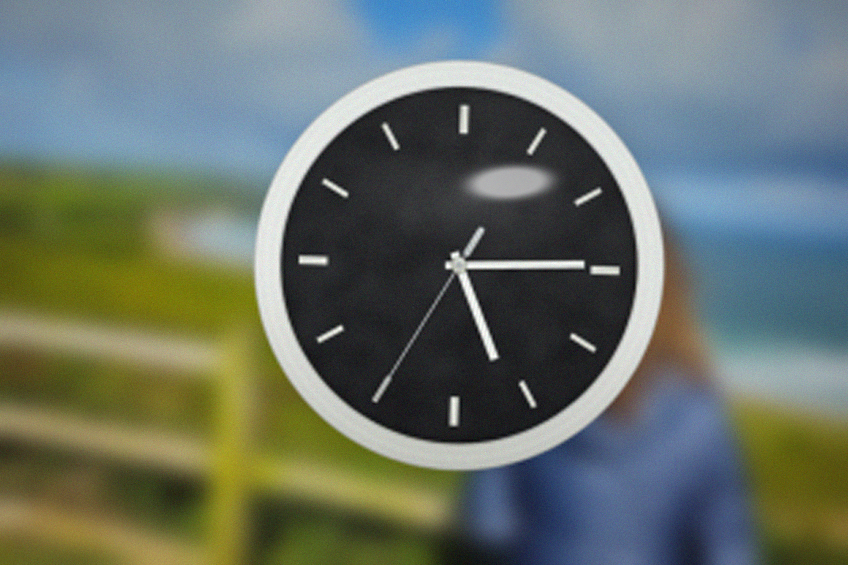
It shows 5:14:35
